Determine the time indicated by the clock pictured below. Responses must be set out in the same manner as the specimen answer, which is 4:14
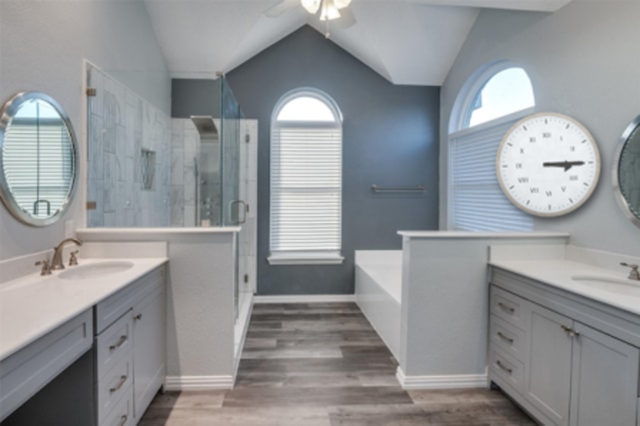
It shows 3:15
